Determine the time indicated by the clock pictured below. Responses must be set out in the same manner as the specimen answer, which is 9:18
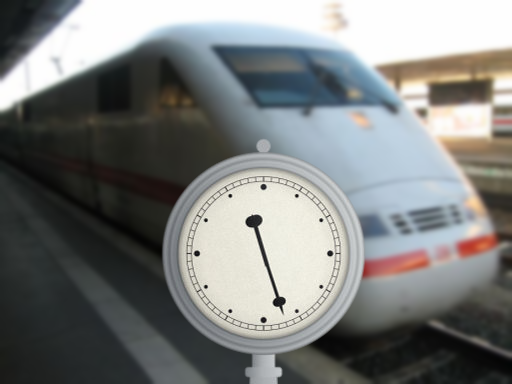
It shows 11:27
